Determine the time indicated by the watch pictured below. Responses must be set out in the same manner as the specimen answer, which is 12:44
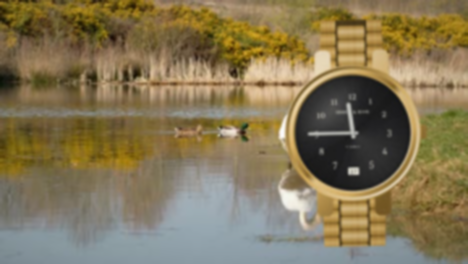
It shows 11:45
